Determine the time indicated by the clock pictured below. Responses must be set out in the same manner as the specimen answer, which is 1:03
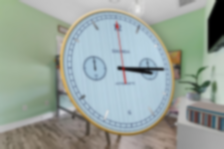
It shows 3:15
